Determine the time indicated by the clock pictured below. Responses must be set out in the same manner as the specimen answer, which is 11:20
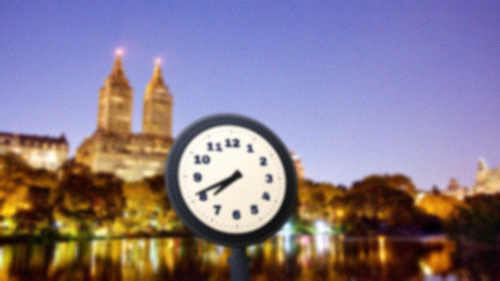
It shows 7:41
